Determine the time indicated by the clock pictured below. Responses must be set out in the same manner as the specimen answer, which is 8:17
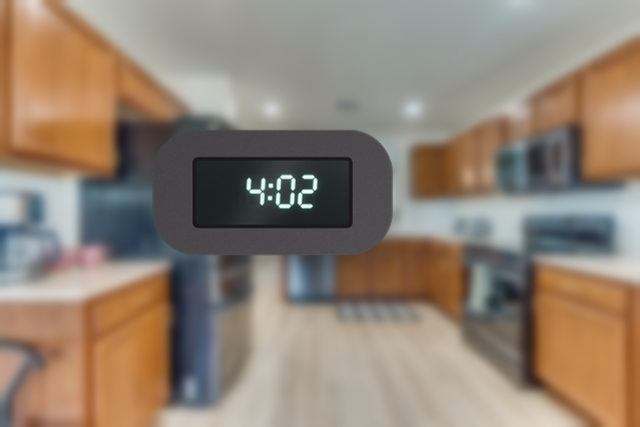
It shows 4:02
